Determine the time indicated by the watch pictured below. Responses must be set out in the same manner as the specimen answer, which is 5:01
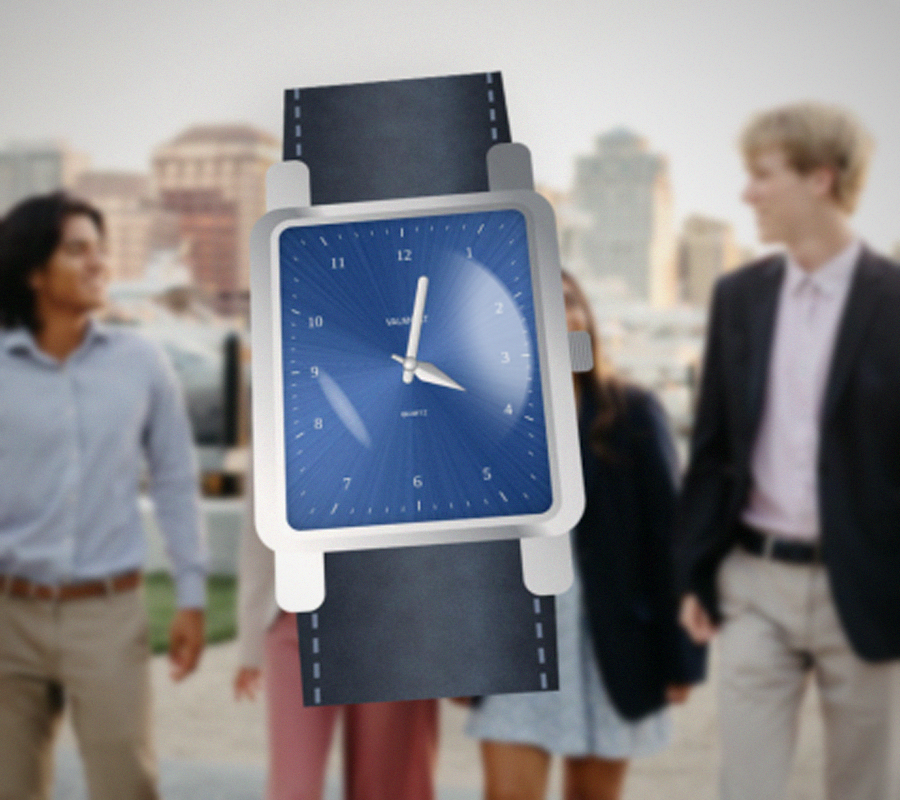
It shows 4:02
